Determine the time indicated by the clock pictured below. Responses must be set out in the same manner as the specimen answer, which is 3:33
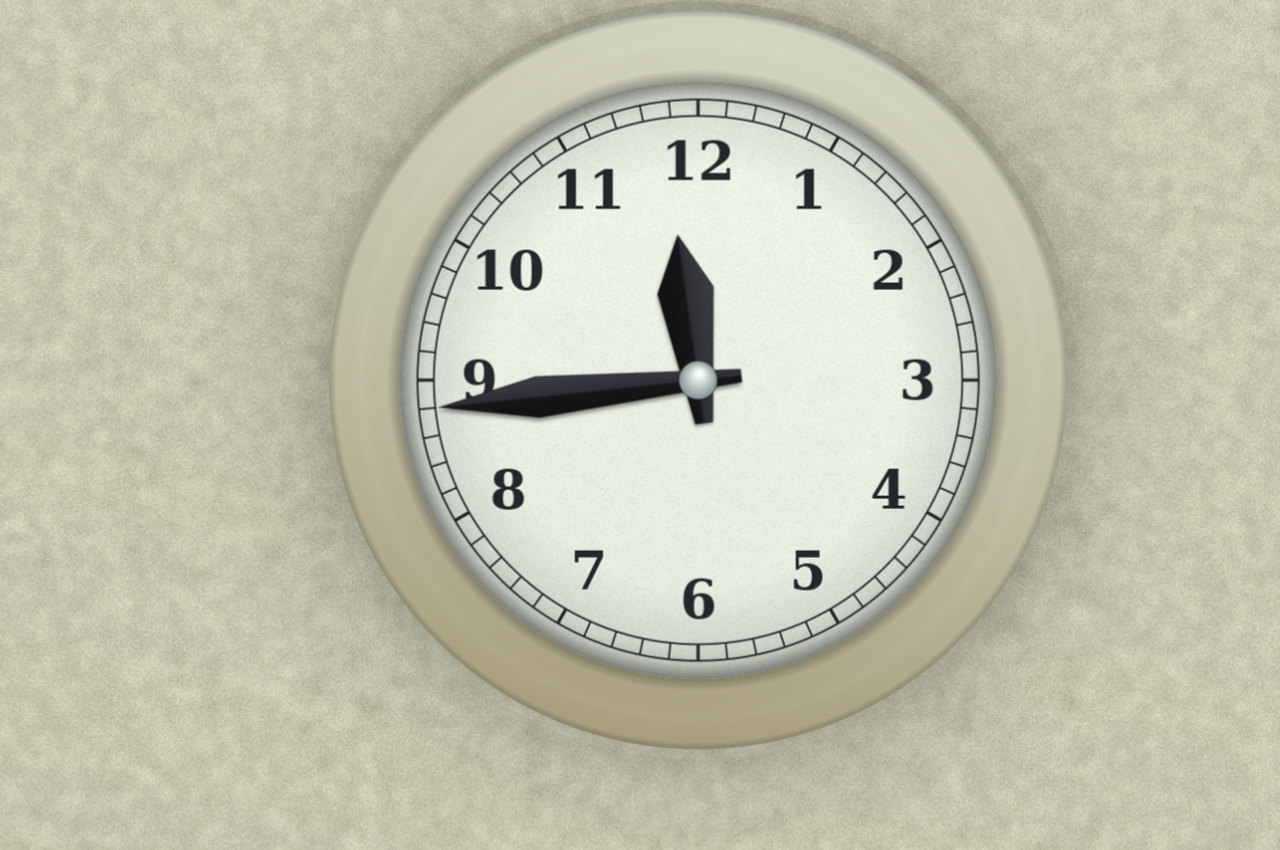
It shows 11:44
